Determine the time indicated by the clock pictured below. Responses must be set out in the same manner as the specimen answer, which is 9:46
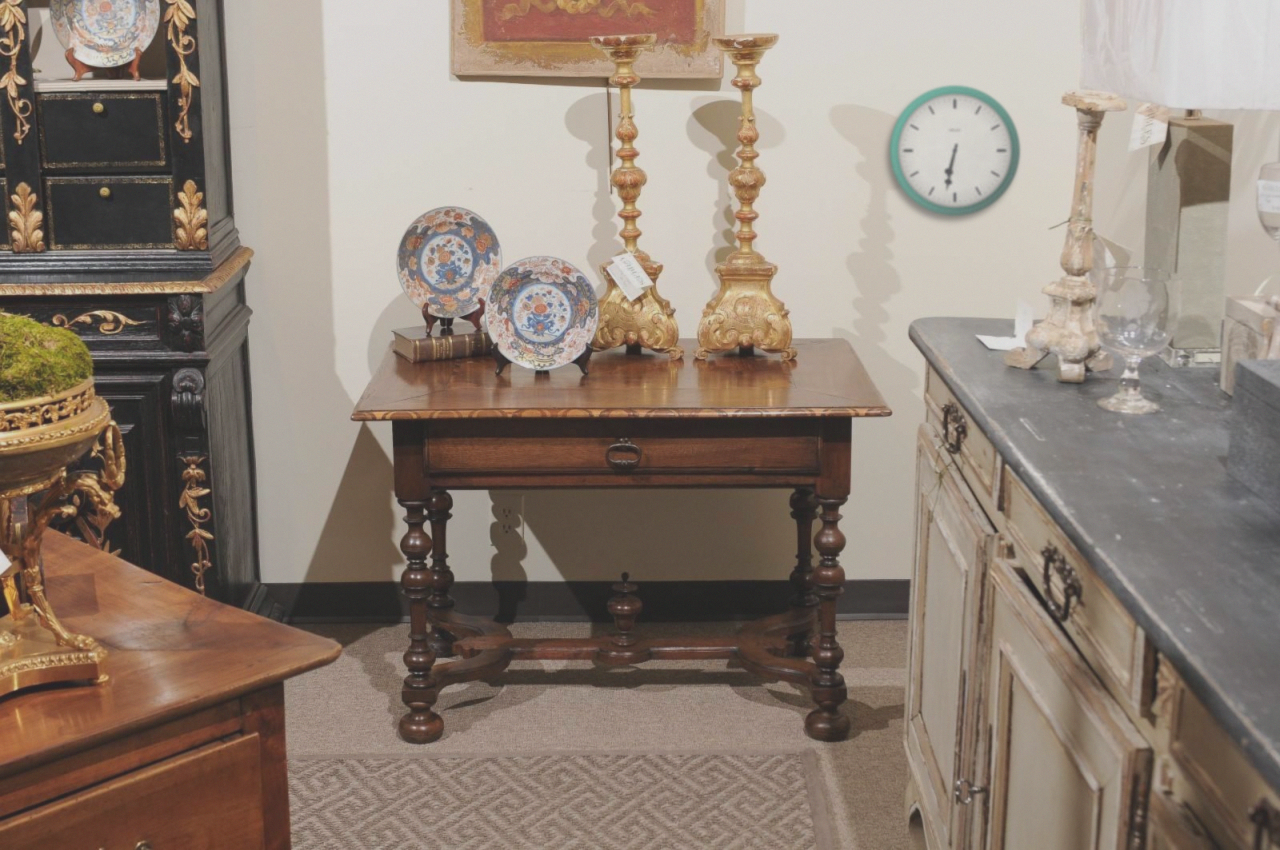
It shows 6:32
